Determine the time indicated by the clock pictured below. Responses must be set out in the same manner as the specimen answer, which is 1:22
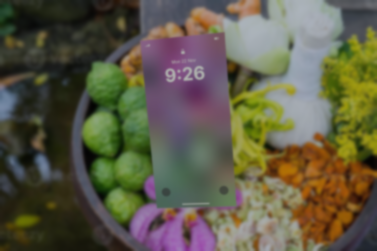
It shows 9:26
